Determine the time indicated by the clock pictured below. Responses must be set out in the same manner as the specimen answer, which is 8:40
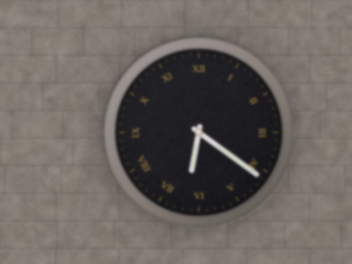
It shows 6:21
